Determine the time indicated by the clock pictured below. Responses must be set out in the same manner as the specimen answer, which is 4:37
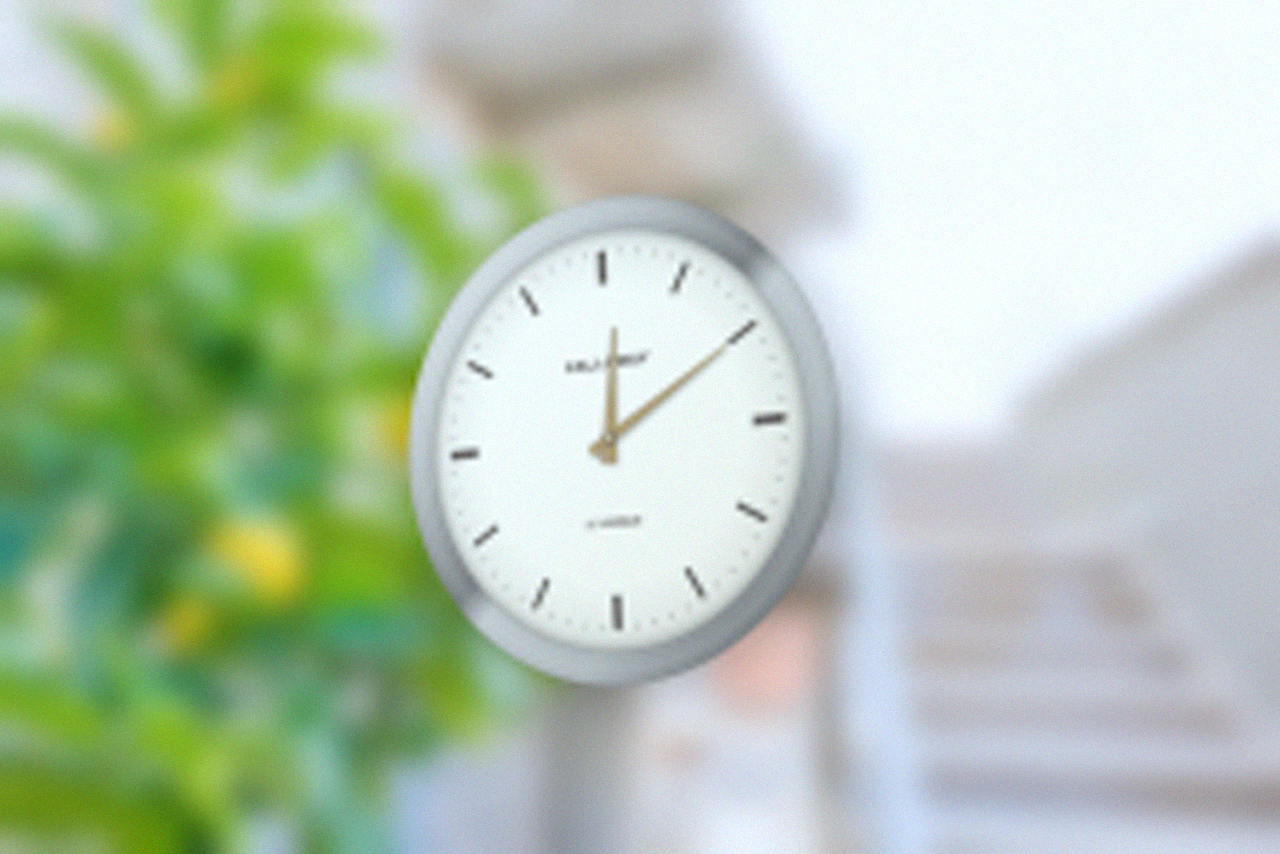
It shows 12:10
